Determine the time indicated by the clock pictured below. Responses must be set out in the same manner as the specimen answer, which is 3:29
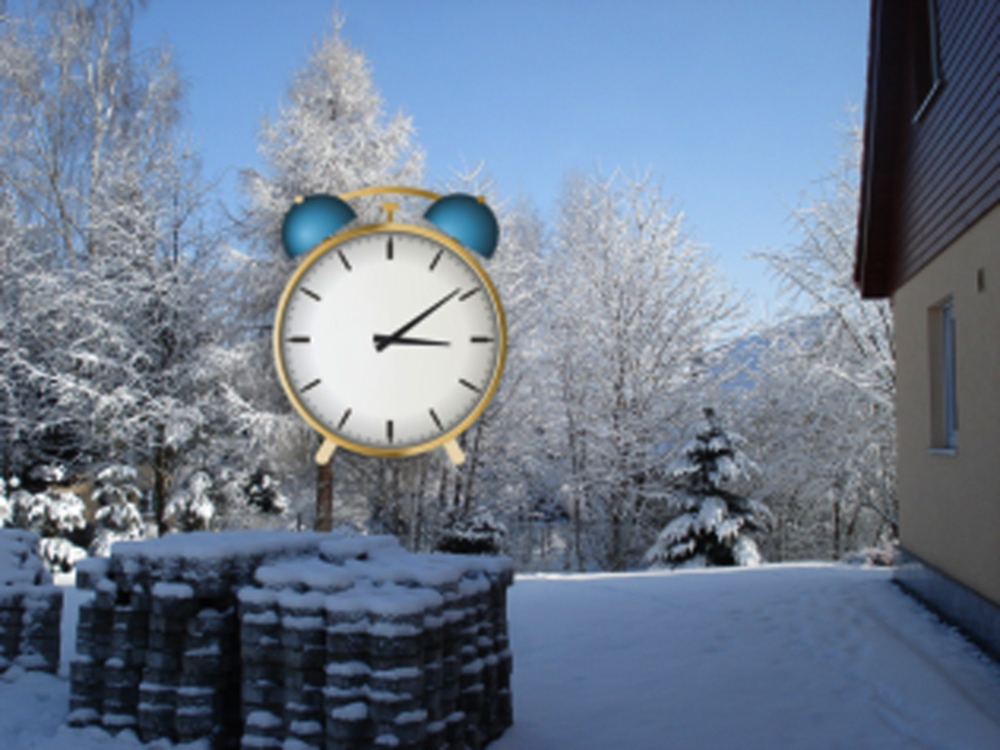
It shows 3:09
